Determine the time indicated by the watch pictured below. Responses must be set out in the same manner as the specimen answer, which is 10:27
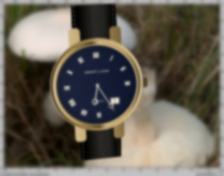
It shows 6:25
